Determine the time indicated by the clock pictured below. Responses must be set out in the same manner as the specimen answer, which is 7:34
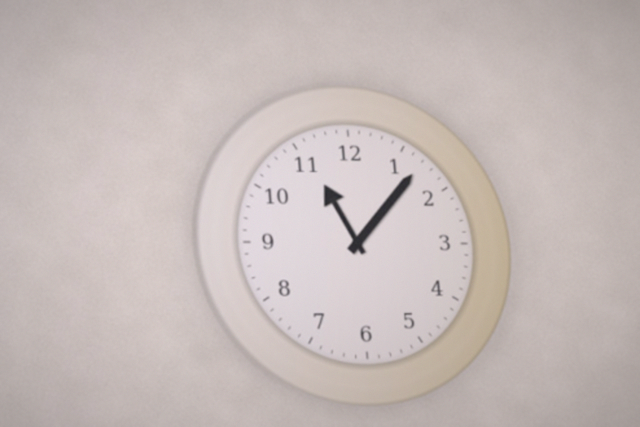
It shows 11:07
